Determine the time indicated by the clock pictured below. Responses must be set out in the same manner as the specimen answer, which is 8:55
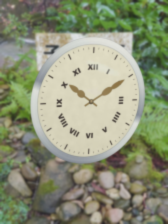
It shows 10:10
